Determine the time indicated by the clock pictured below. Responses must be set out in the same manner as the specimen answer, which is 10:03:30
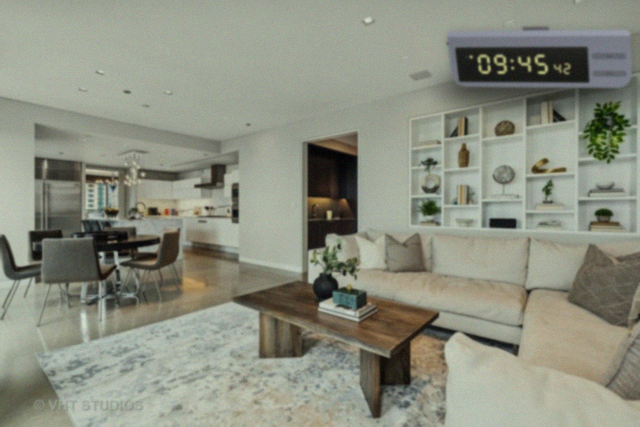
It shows 9:45:42
